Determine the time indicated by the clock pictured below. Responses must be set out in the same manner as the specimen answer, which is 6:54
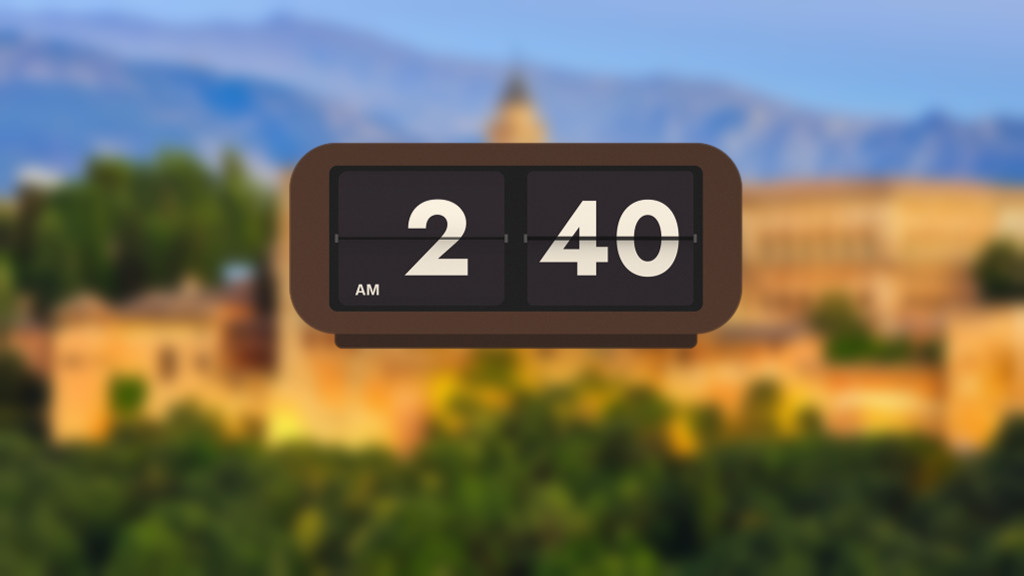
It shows 2:40
